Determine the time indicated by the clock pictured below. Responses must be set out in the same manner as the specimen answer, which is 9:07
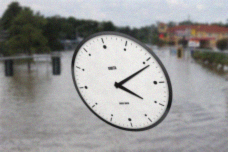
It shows 4:11
